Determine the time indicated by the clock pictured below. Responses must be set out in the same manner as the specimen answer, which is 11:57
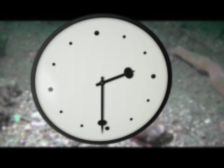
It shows 2:31
